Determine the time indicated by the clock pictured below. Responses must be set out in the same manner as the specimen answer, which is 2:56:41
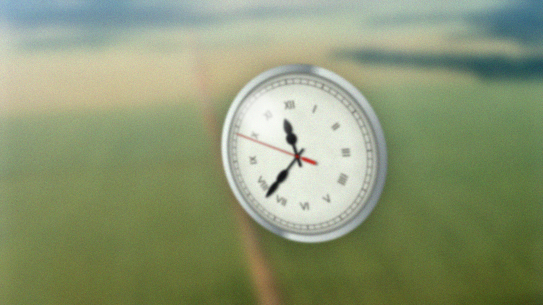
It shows 11:37:49
